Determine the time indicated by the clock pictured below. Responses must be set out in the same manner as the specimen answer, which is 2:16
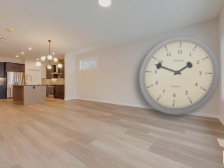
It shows 1:48
